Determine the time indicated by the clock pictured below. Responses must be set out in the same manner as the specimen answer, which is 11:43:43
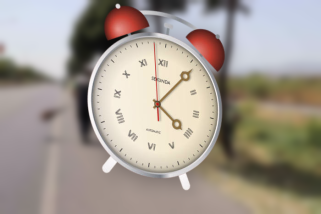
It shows 4:05:58
